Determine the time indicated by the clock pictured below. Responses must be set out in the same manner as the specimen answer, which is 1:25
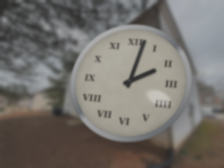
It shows 2:02
